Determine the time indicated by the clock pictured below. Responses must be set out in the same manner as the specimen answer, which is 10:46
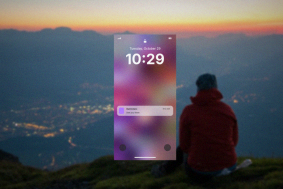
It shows 10:29
